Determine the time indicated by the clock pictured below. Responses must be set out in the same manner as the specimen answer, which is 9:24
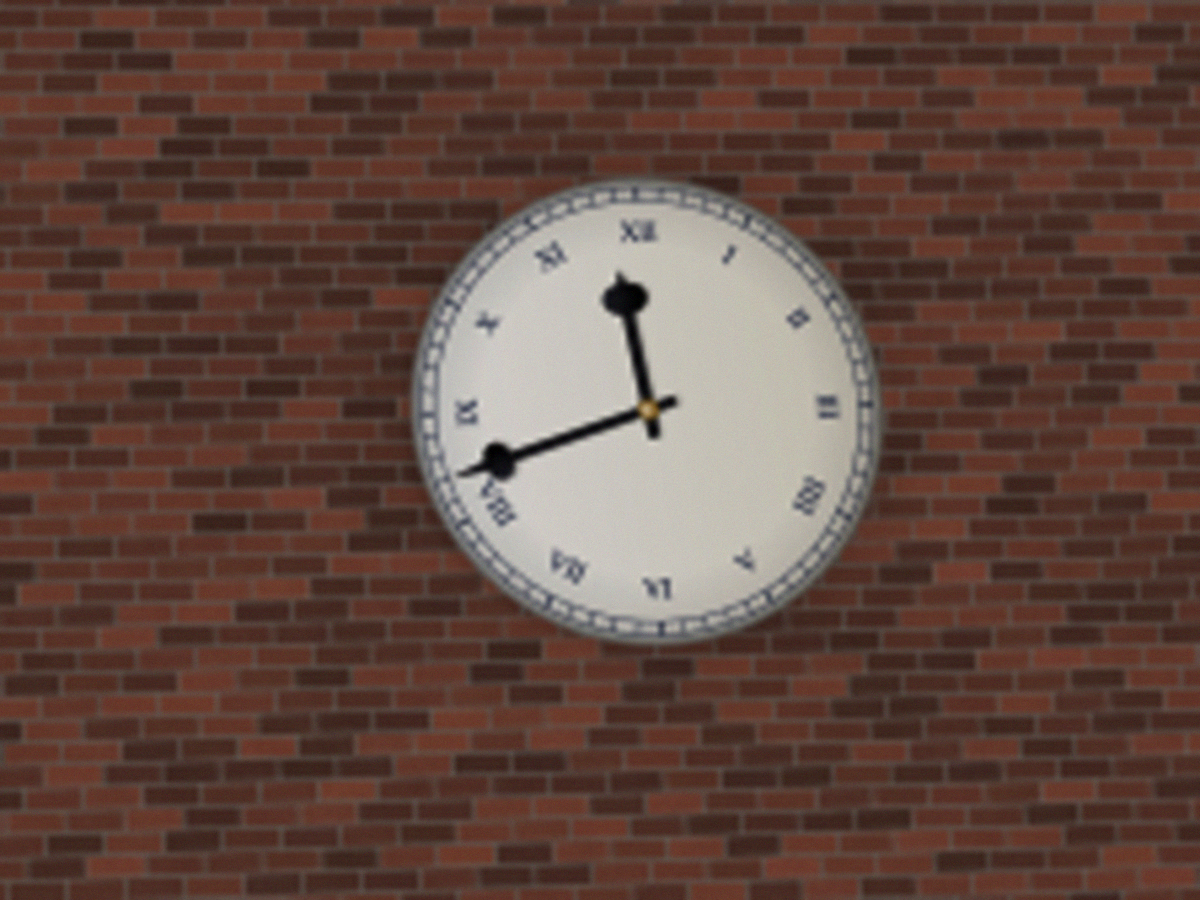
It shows 11:42
